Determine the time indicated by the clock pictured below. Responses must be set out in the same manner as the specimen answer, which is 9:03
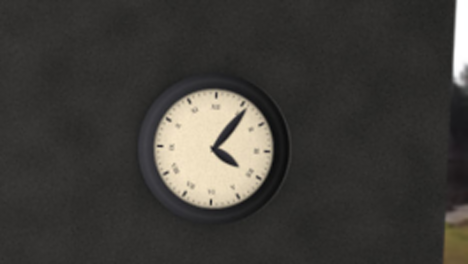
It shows 4:06
